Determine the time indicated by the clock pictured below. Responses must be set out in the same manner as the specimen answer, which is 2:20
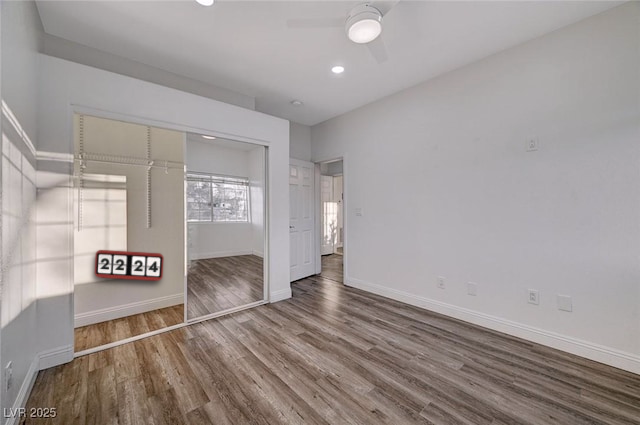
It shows 22:24
